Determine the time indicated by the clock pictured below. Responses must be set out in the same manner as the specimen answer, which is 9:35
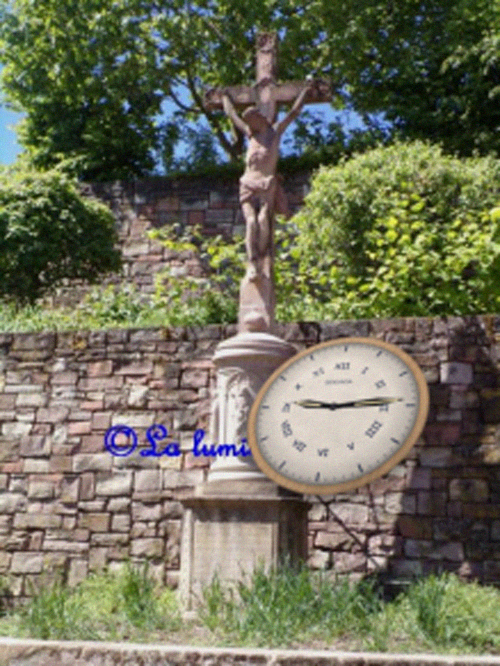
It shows 9:14
